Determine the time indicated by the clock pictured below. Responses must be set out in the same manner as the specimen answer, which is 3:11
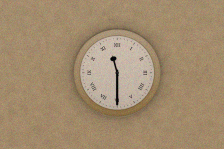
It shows 11:30
